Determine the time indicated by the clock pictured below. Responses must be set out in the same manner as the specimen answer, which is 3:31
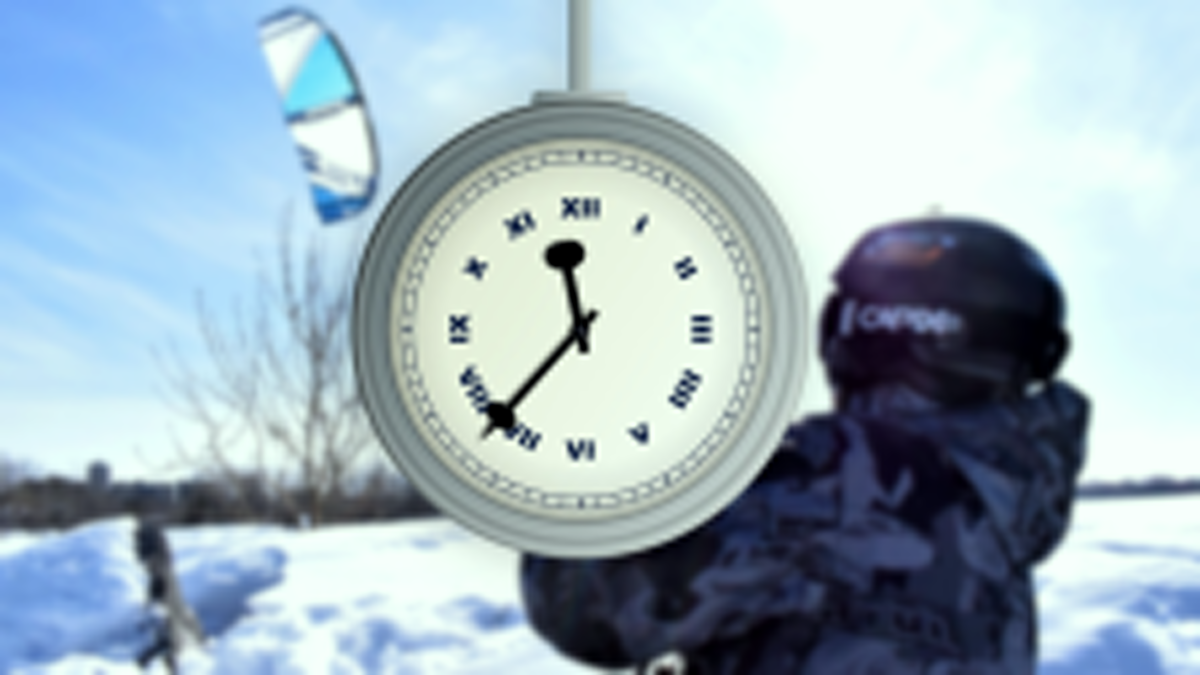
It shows 11:37
